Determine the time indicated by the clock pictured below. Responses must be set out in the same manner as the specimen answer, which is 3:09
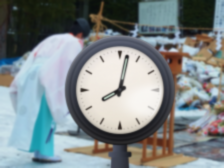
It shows 8:02
